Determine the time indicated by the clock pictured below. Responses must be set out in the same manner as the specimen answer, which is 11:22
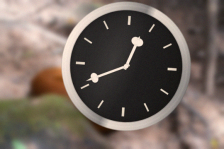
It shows 12:41
